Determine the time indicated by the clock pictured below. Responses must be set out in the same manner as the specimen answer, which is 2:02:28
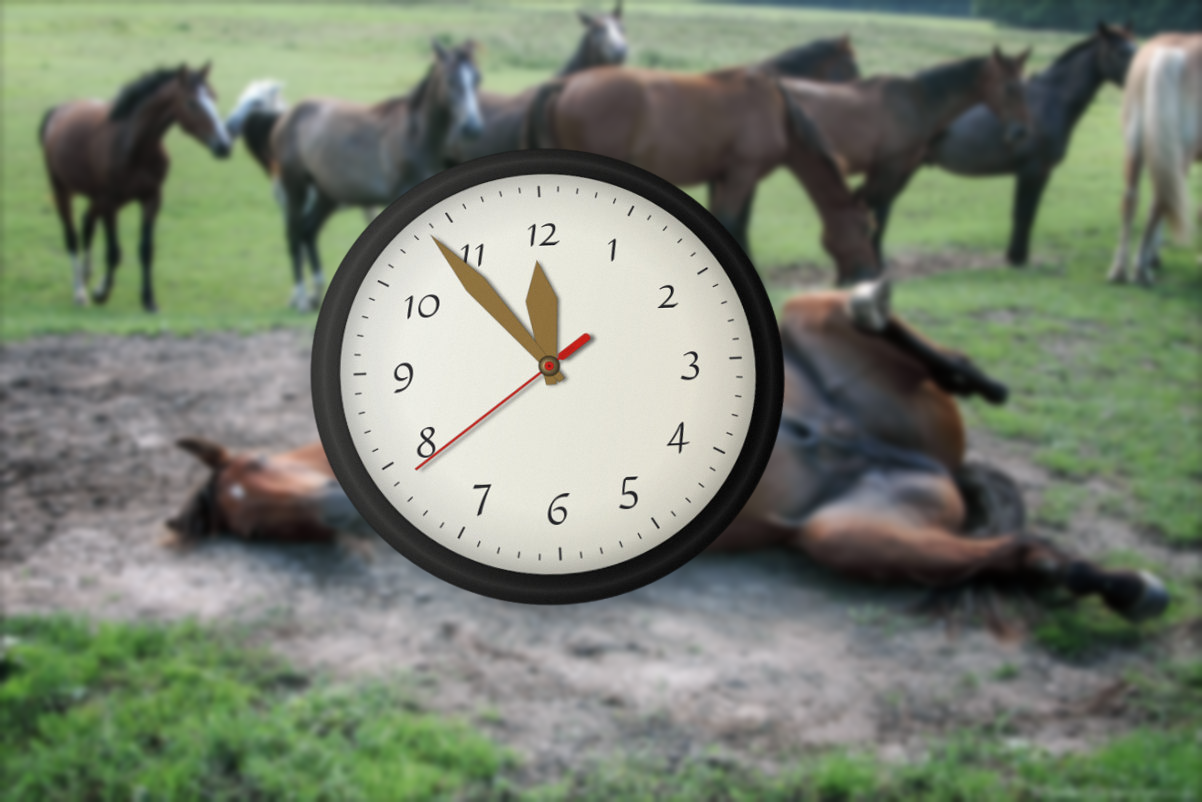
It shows 11:53:39
